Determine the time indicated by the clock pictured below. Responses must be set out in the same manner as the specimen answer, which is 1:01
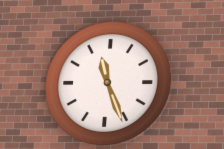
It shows 11:26
